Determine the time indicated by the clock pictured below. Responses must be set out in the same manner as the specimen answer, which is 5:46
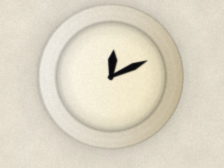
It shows 12:11
